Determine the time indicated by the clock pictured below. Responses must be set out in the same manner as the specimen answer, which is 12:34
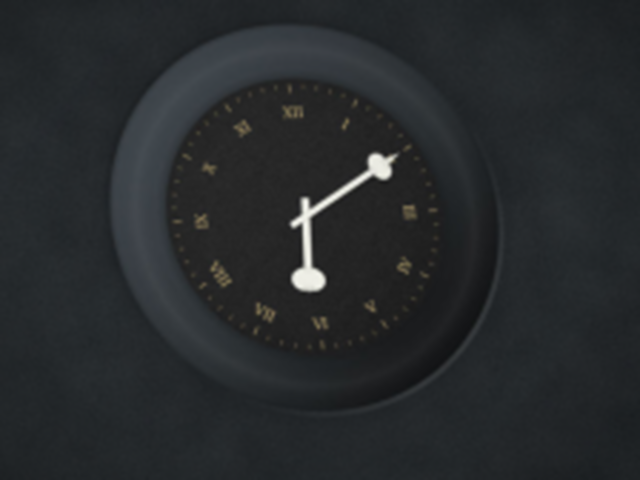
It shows 6:10
